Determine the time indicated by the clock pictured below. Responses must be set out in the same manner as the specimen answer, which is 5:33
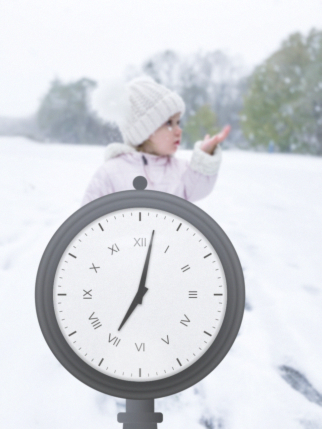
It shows 7:02
